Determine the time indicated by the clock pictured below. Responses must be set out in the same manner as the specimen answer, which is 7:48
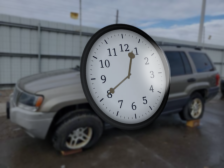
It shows 12:40
